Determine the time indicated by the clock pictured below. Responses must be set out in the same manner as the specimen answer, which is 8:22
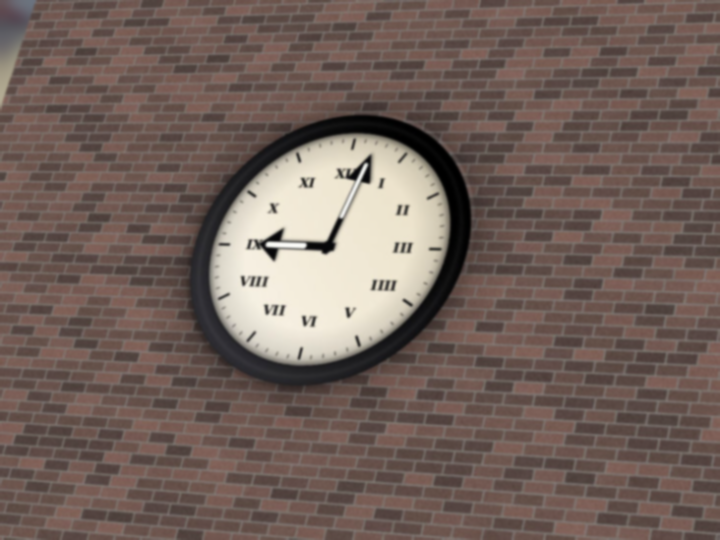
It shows 9:02
